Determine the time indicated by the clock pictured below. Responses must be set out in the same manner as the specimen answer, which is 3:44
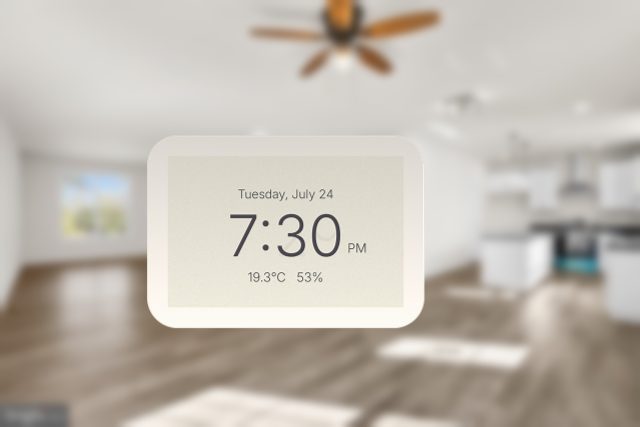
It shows 7:30
